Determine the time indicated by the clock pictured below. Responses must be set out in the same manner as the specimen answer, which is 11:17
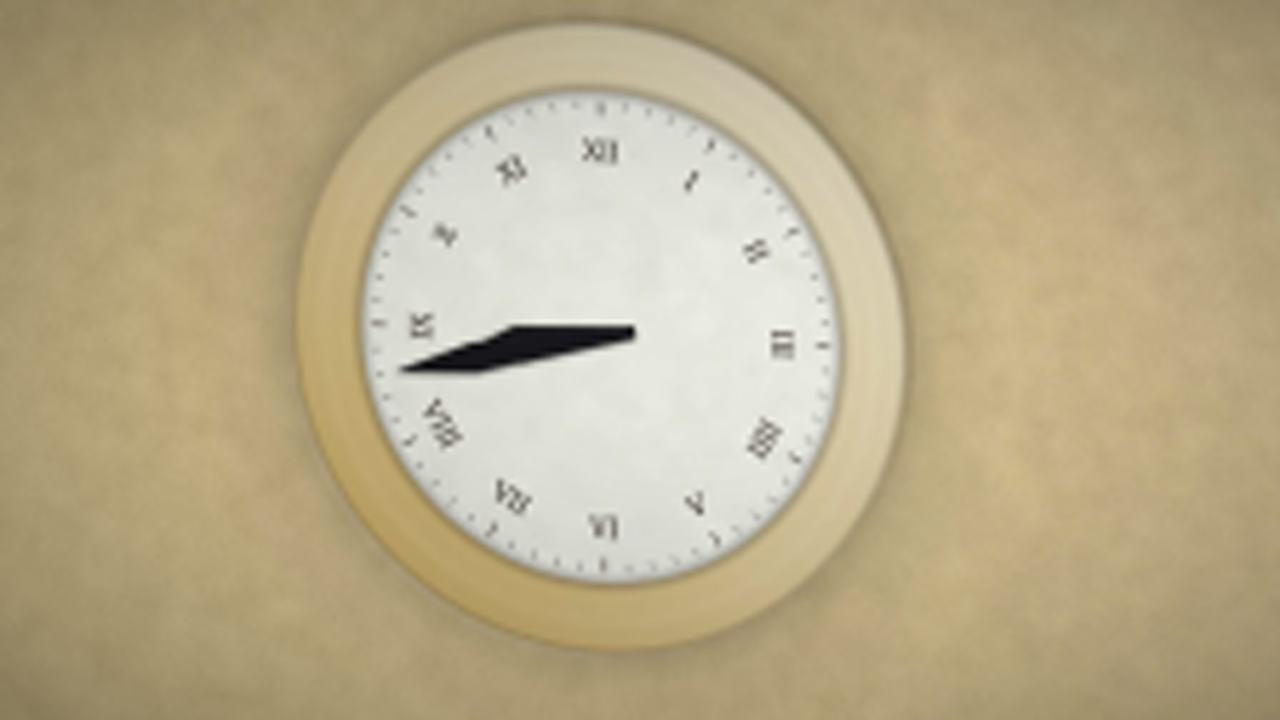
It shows 8:43
